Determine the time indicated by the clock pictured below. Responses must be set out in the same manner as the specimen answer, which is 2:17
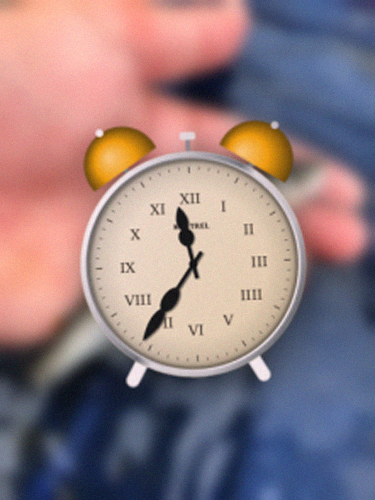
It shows 11:36
